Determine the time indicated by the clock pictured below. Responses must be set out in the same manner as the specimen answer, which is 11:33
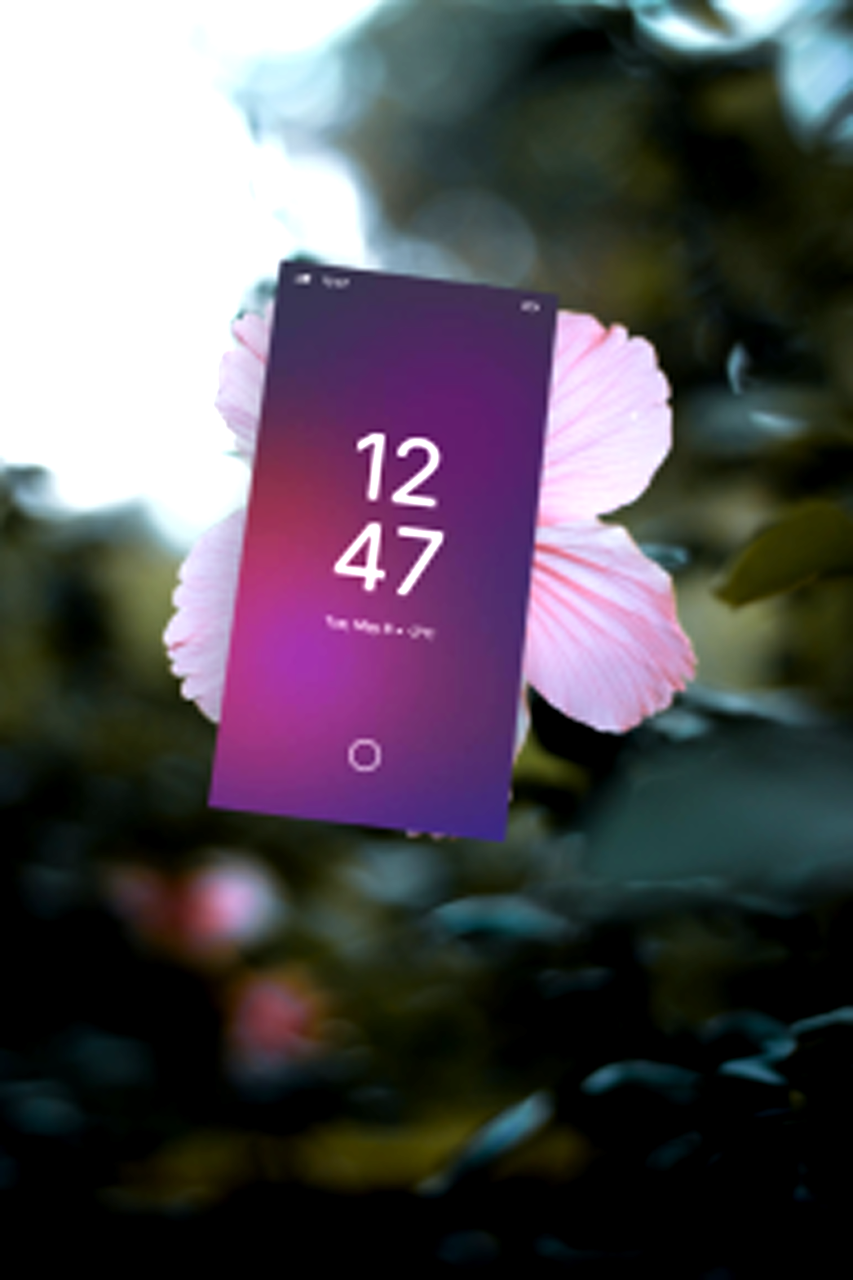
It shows 12:47
